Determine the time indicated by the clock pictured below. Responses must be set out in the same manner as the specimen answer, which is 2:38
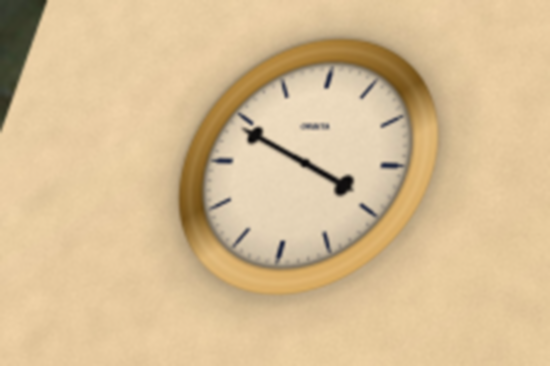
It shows 3:49
